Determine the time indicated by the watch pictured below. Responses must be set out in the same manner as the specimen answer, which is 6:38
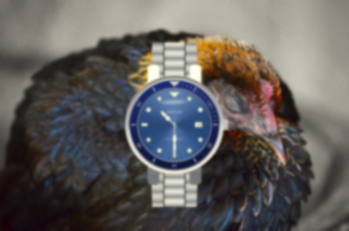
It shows 10:30
